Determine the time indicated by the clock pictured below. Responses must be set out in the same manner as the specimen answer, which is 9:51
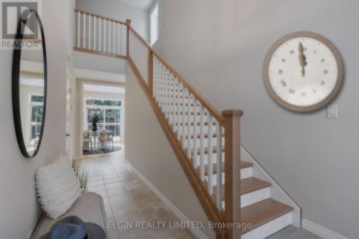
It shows 11:59
